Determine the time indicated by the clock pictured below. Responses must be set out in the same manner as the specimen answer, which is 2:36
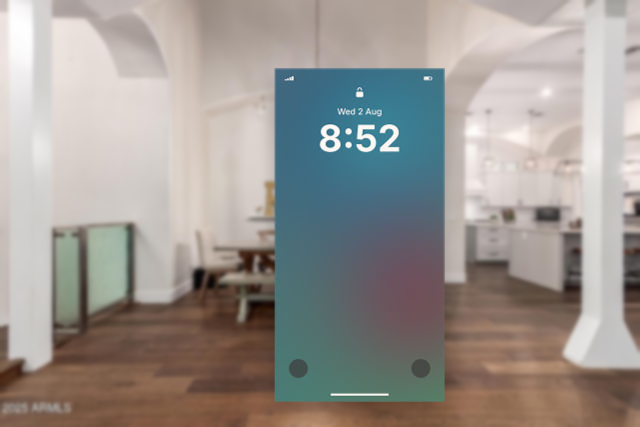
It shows 8:52
